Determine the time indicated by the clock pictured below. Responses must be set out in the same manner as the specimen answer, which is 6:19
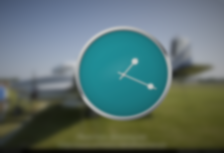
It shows 1:19
